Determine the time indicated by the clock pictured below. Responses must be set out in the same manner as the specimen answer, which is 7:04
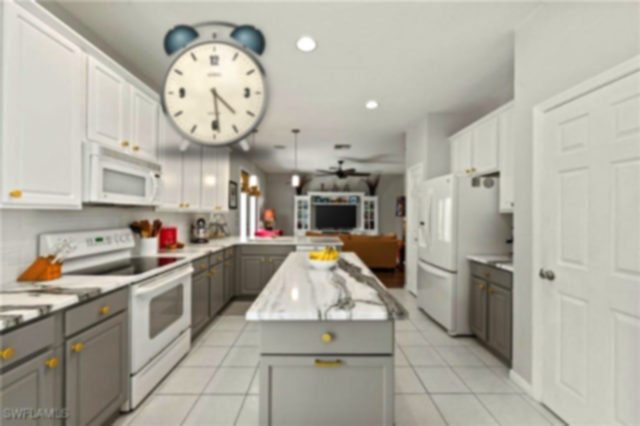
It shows 4:29
